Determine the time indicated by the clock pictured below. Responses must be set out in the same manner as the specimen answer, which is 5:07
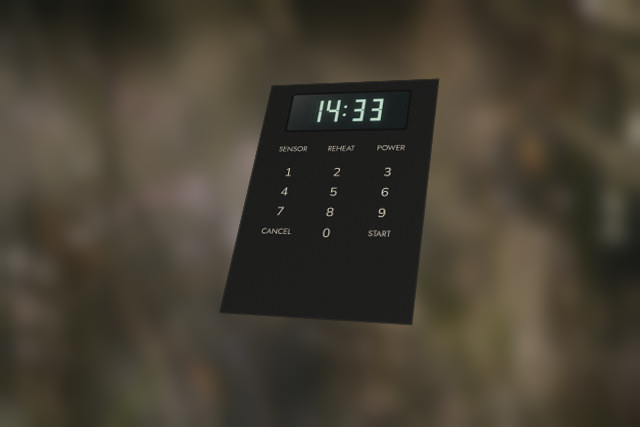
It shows 14:33
